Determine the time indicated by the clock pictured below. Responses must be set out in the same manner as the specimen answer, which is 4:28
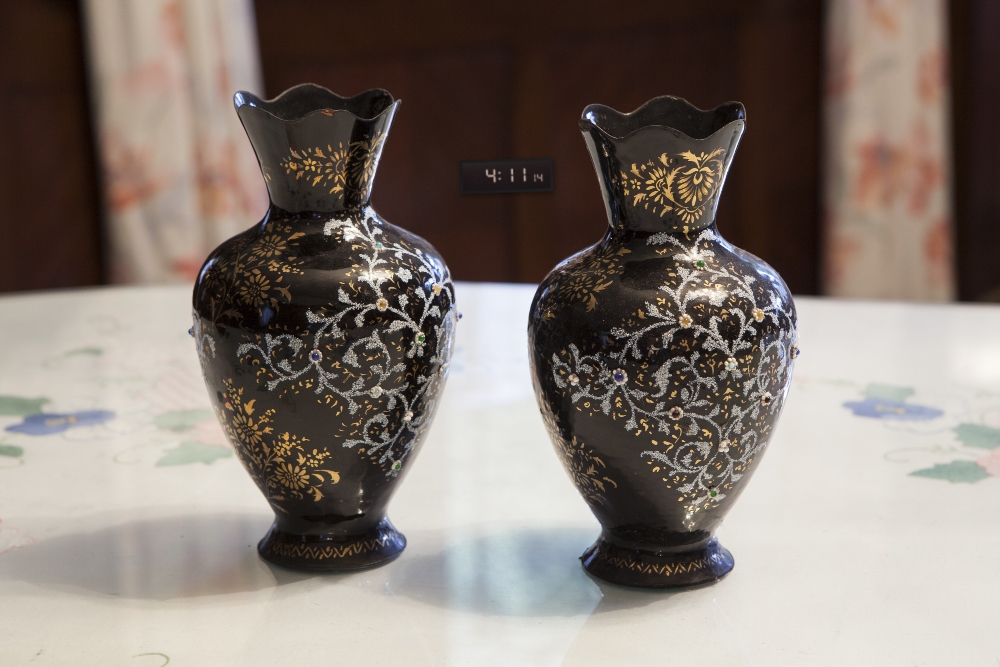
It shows 4:11
